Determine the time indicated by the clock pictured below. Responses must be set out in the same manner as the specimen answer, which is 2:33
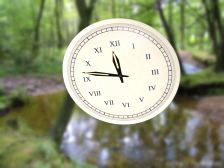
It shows 11:47
